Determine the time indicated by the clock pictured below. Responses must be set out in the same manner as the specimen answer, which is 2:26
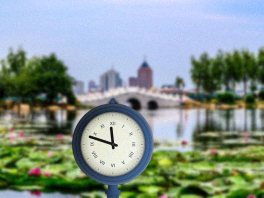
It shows 11:48
